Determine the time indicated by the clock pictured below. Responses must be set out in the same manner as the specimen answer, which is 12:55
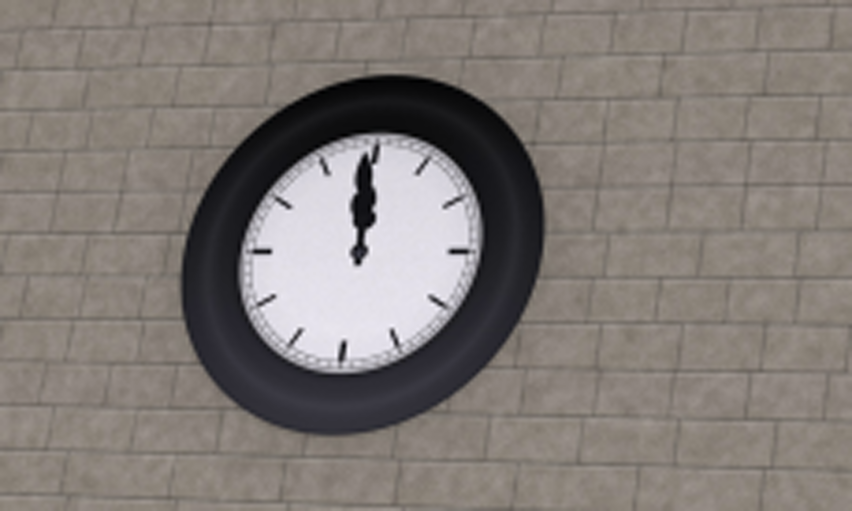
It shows 11:59
